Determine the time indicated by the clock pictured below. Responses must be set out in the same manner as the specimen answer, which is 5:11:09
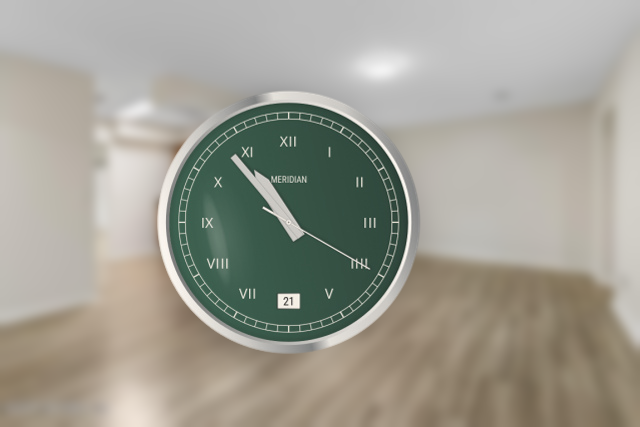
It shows 10:53:20
